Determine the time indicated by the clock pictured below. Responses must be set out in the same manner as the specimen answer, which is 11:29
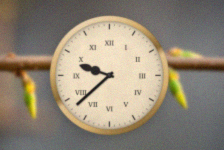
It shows 9:38
